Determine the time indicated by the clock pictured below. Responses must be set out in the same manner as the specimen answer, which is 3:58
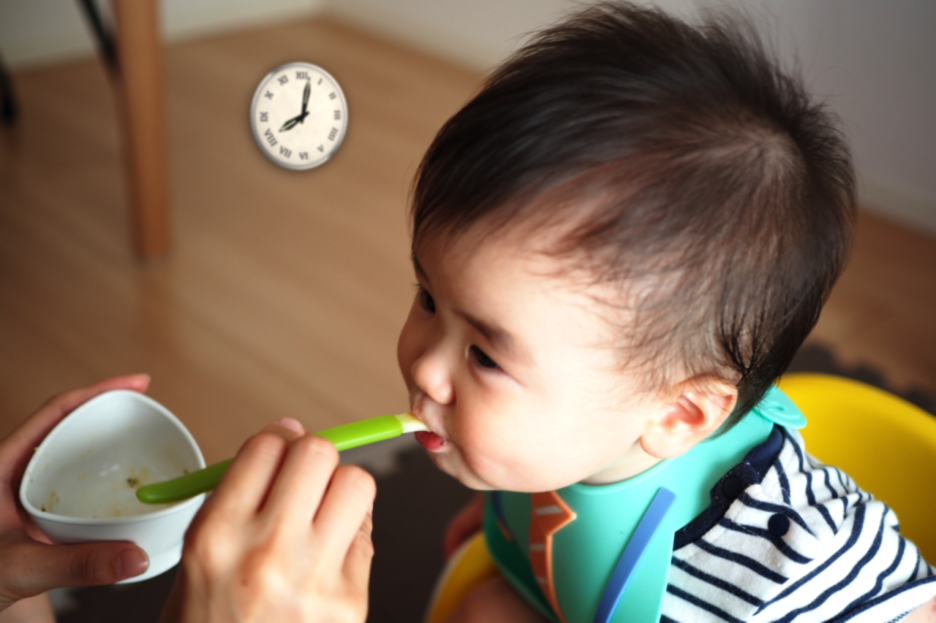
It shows 8:02
